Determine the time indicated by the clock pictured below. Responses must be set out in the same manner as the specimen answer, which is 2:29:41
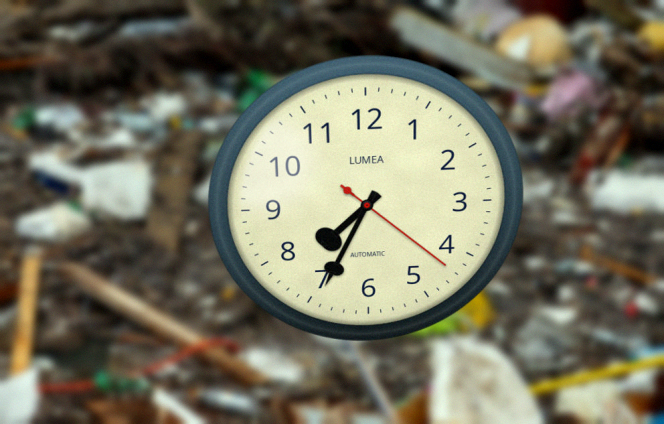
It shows 7:34:22
